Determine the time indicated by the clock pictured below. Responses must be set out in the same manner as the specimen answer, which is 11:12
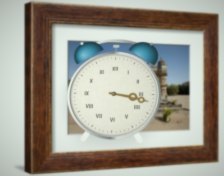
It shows 3:17
